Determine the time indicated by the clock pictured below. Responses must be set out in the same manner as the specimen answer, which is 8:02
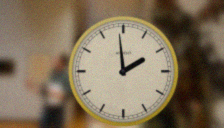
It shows 1:59
